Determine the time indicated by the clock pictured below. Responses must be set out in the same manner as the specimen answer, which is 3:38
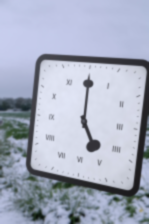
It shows 5:00
